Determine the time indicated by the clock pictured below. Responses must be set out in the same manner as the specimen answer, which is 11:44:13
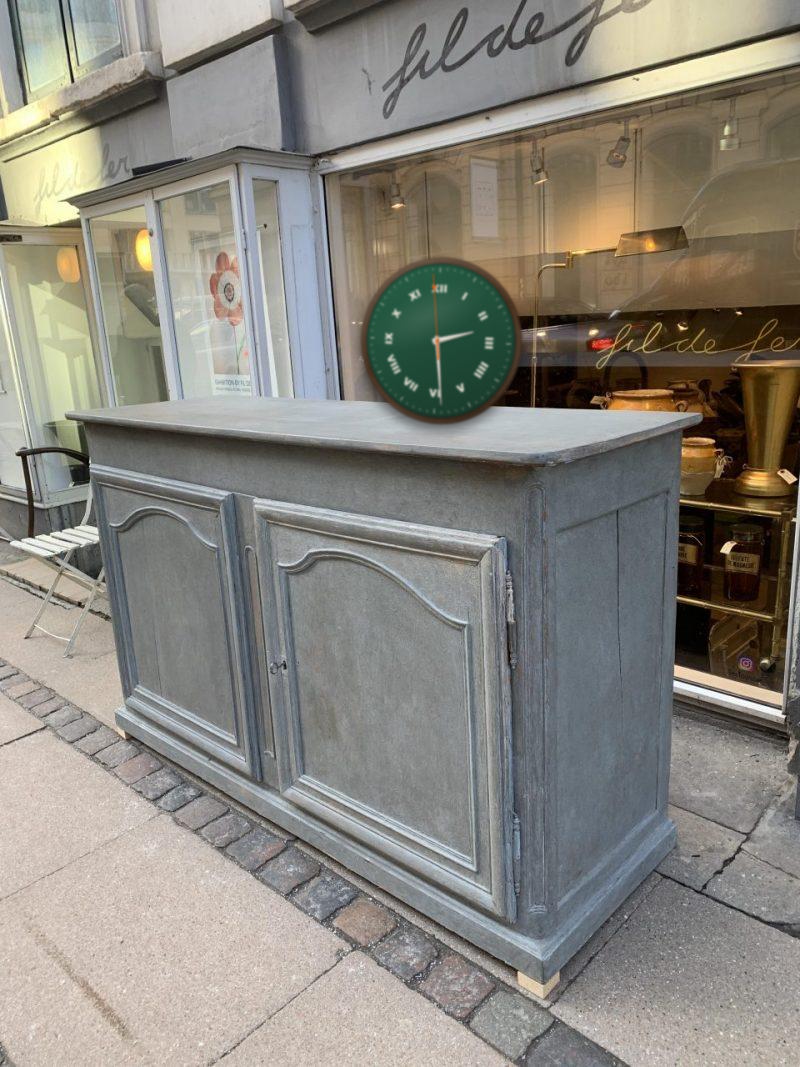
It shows 2:28:59
